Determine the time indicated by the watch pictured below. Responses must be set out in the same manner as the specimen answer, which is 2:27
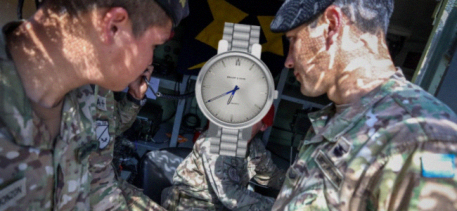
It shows 6:40
